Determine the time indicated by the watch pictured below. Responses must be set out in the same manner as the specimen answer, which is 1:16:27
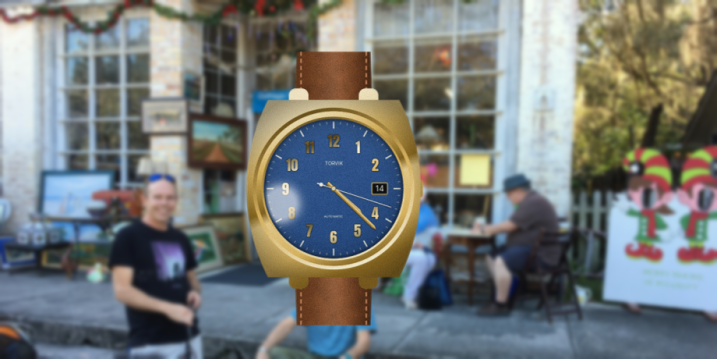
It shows 4:22:18
